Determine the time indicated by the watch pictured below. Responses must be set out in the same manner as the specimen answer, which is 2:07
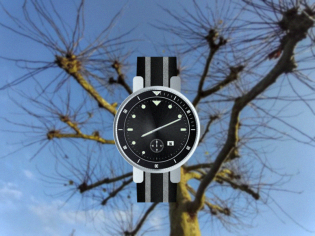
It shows 8:11
